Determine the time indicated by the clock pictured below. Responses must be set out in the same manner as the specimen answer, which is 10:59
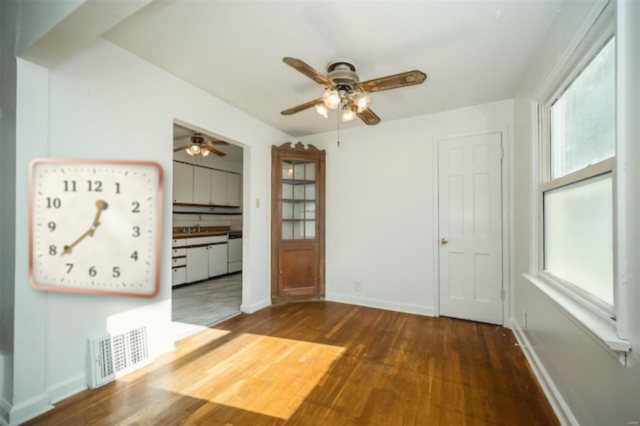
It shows 12:38
